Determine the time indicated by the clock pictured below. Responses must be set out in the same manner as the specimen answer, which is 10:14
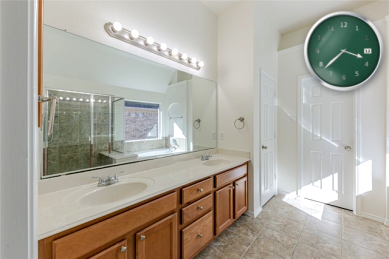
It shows 3:38
